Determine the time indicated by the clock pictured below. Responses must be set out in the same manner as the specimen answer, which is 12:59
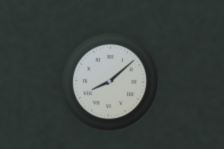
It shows 8:08
